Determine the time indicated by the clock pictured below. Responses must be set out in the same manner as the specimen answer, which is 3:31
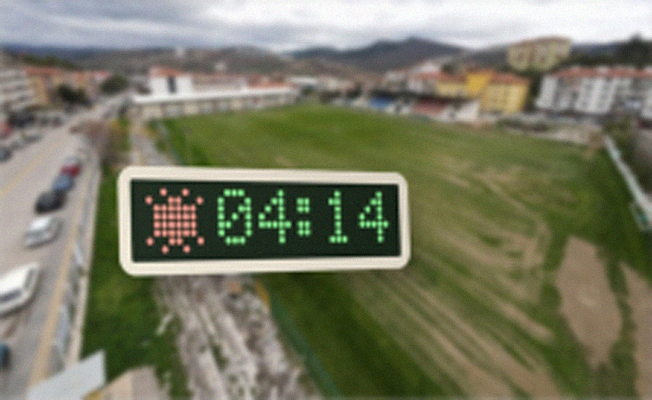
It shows 4:14
